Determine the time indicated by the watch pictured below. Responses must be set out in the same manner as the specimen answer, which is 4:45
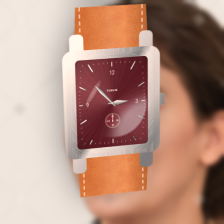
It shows 2:53
